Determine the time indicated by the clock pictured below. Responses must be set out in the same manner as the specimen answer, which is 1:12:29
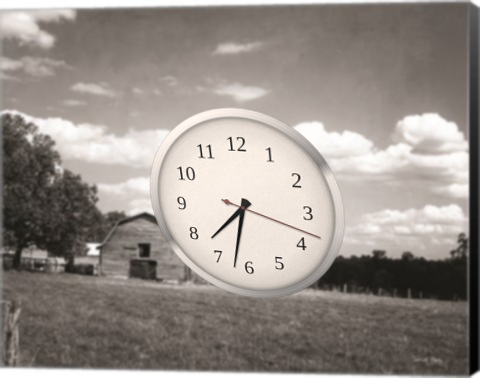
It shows 7:32:18
